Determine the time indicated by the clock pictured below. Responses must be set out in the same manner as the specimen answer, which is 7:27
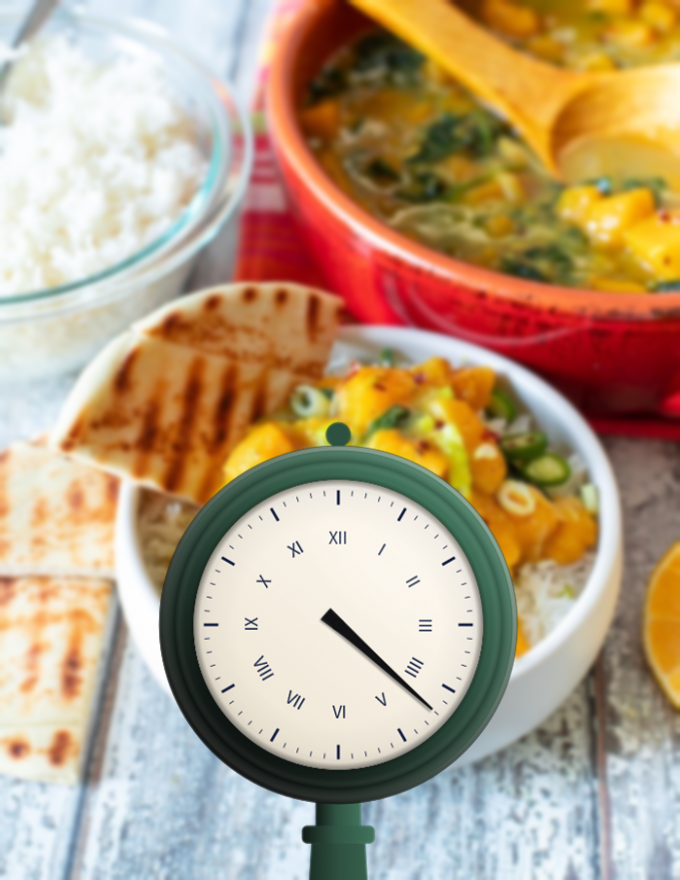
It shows 4:22
